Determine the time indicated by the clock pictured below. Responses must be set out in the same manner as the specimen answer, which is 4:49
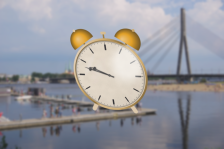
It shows 9:48
